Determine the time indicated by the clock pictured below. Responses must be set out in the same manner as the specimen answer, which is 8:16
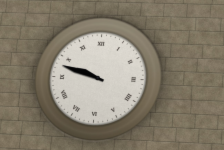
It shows 9:48
